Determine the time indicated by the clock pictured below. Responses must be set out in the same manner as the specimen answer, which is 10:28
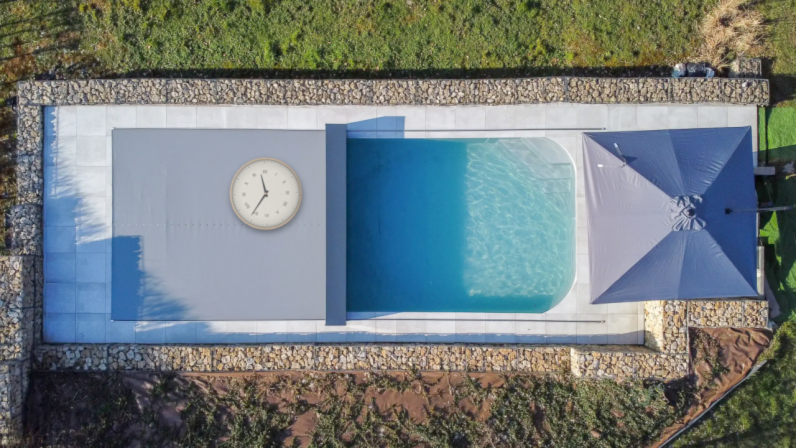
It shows 11:36
